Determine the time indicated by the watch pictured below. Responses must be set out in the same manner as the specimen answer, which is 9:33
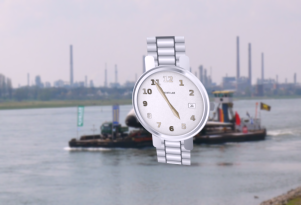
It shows 4:55
